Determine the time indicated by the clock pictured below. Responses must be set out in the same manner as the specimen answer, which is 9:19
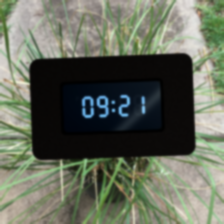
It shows 9:21
